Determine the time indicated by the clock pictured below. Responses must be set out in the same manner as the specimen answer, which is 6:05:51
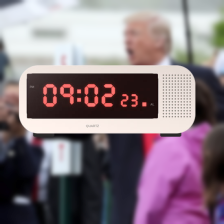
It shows 9:02:23
